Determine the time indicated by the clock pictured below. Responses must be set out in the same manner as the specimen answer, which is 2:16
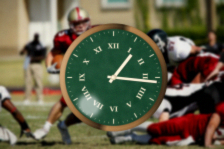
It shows 1:16
